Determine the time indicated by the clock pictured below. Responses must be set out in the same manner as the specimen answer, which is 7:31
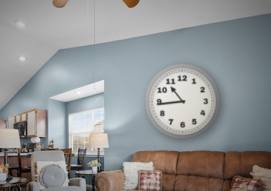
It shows 10:44
